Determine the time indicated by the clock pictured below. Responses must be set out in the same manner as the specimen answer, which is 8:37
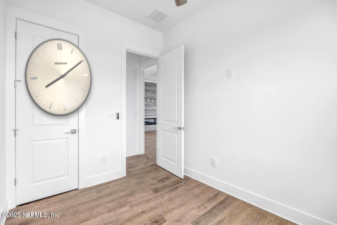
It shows 8:10
